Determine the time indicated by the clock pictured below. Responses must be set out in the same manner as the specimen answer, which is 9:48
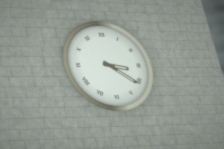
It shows 3:21
